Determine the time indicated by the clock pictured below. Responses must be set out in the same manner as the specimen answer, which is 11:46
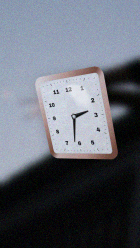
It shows 2:32
